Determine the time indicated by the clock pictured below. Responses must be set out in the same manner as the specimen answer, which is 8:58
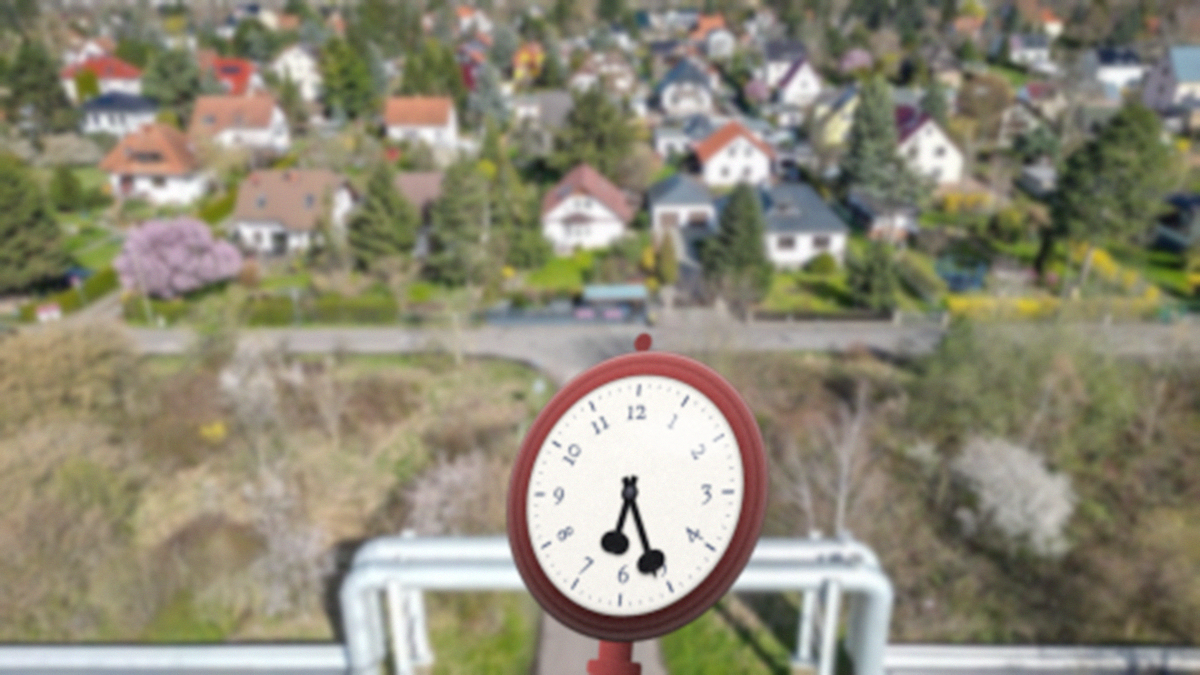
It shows 6:26
